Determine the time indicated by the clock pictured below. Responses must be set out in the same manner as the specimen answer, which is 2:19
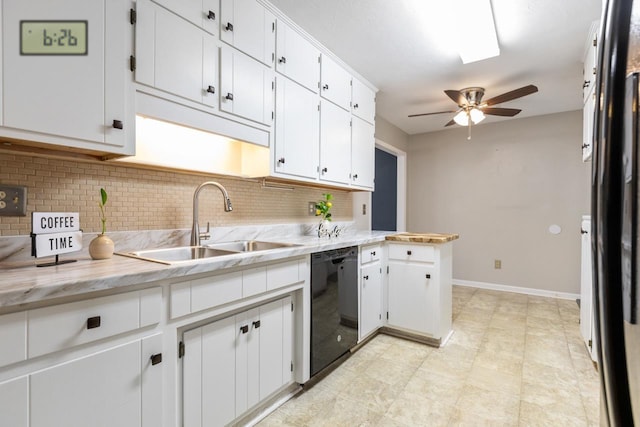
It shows 6:26
